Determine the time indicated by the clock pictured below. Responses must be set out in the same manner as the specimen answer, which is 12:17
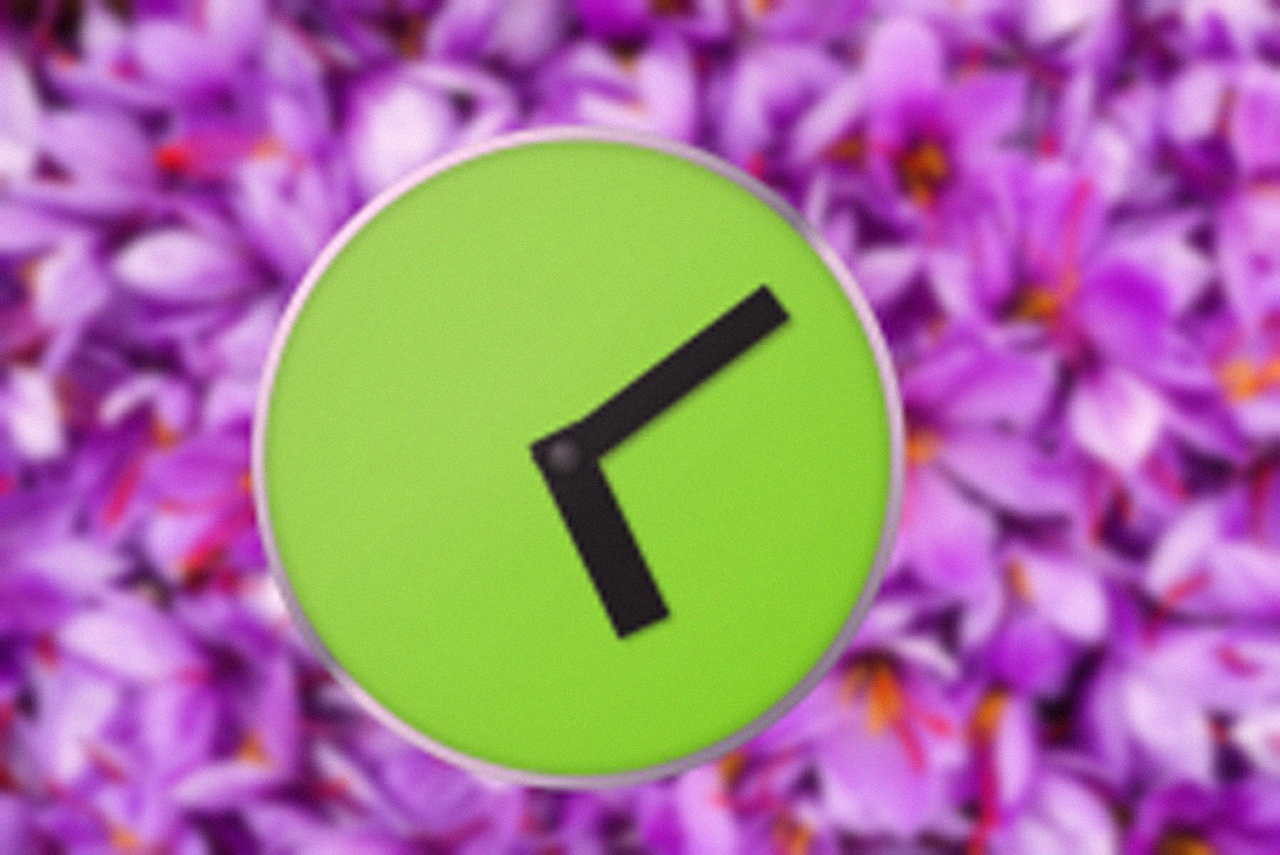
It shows 5:09
